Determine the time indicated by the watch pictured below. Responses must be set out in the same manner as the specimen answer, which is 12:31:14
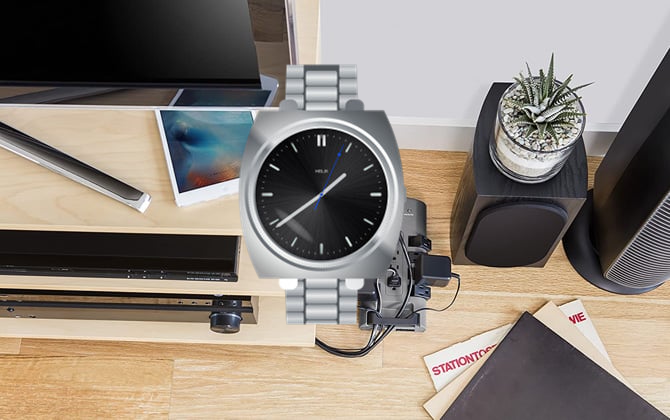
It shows 1:39:04
